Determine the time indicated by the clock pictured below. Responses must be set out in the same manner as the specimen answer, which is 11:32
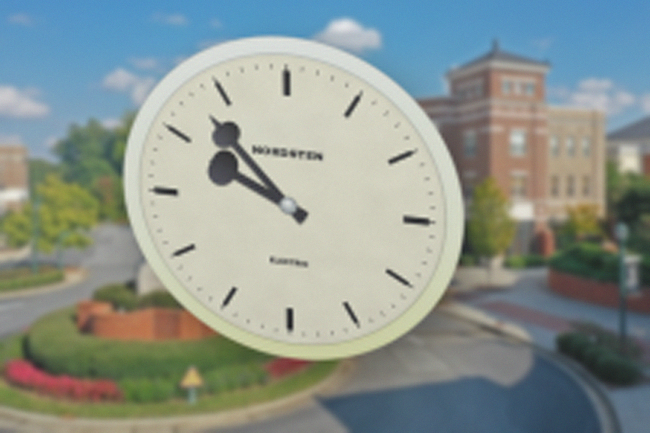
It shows 9:53
